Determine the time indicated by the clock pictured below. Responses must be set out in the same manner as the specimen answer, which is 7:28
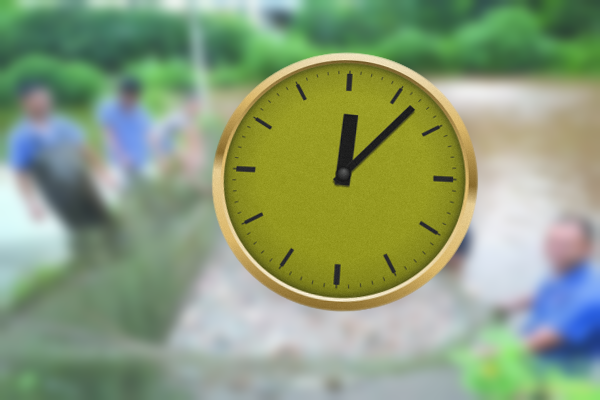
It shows 12:07
